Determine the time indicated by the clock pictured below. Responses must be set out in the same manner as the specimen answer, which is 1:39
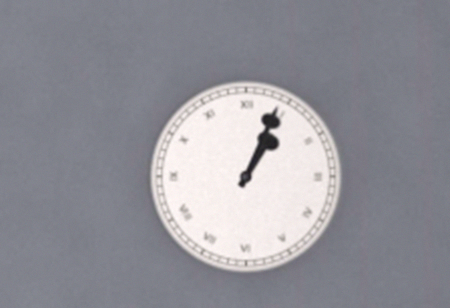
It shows 1:04
